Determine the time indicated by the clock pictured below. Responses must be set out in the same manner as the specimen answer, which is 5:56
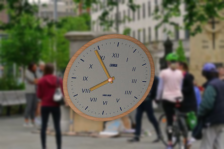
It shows 7:54
